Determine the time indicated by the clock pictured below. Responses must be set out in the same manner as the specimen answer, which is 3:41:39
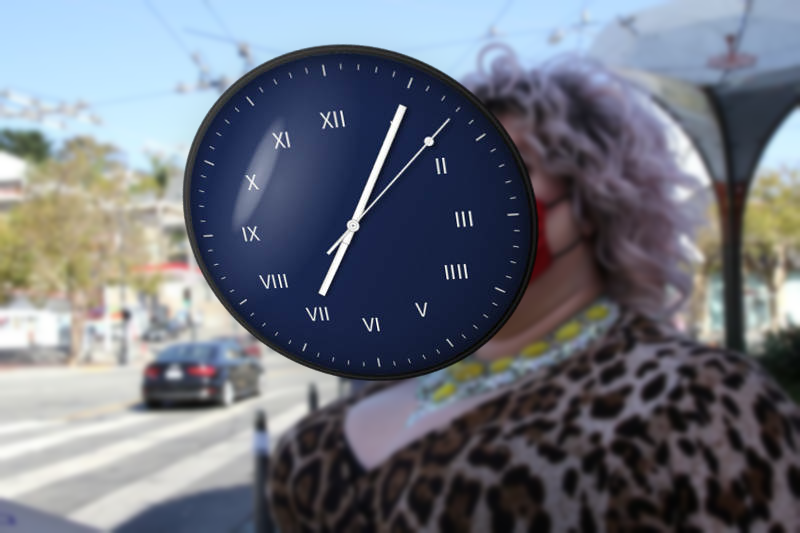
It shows 7:05:08
